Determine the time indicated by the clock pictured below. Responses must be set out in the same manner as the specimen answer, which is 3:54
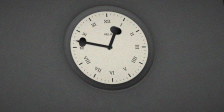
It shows 12:47
